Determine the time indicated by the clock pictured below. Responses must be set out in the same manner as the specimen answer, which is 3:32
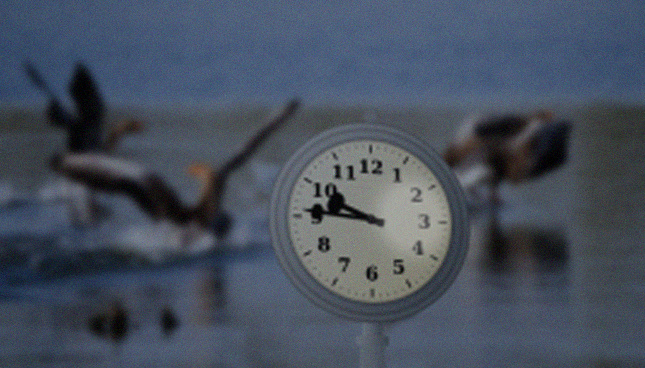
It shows 9:46
